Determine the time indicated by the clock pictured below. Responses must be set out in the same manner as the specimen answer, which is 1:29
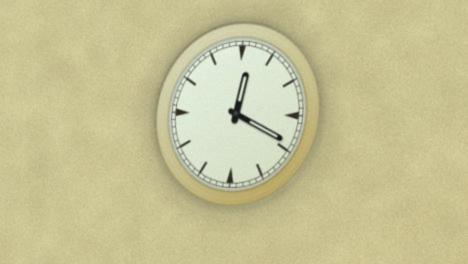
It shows 12:19
